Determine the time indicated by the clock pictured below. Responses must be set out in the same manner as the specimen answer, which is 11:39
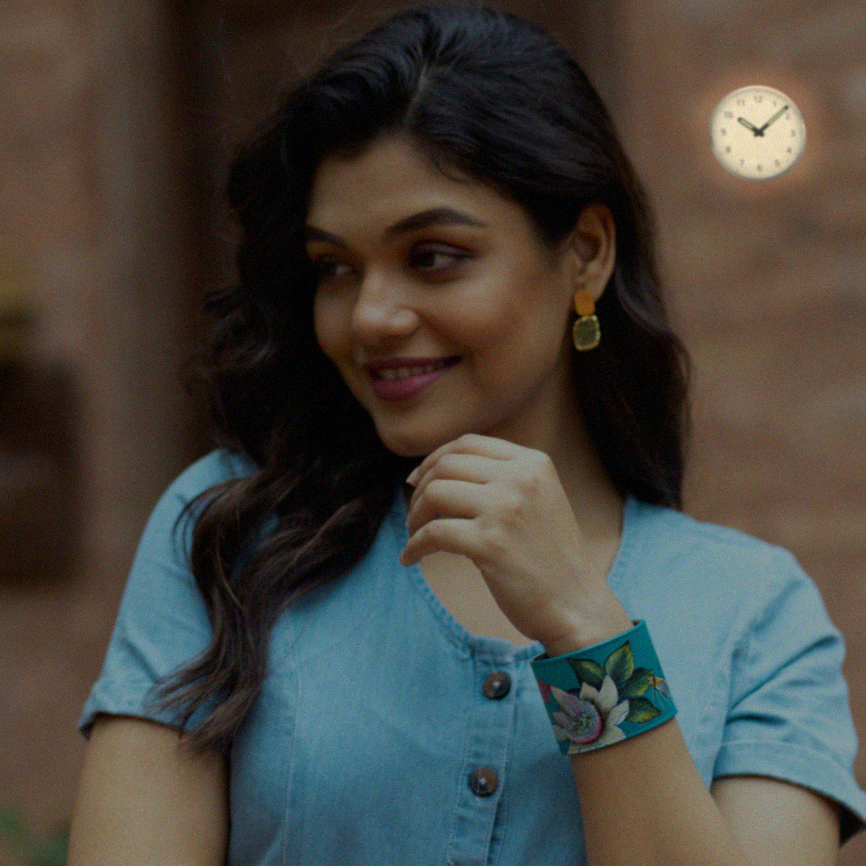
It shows 10:08
